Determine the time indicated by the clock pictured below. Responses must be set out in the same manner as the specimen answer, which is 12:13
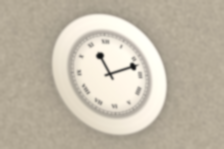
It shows 11:12
